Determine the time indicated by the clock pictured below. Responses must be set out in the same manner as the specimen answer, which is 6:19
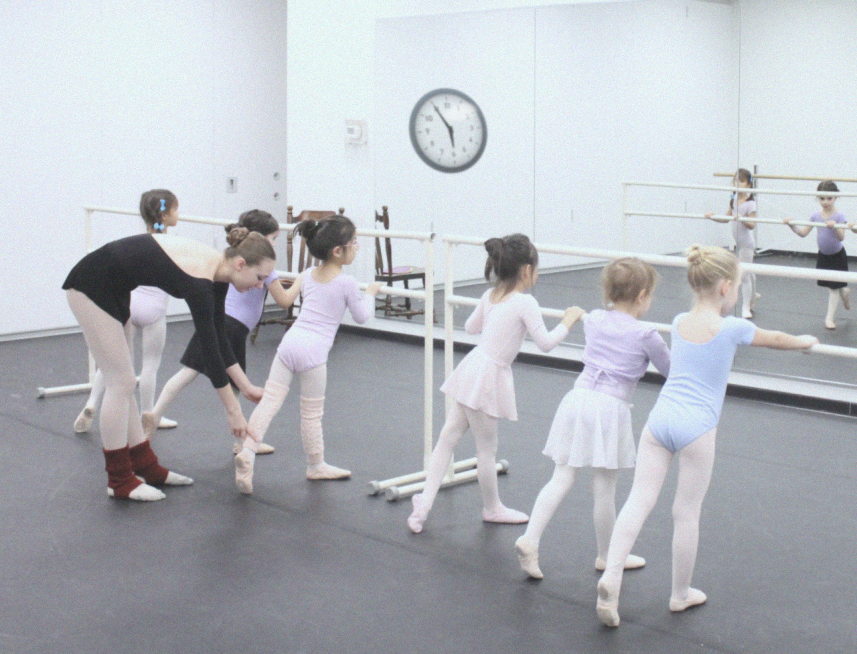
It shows 5:55
